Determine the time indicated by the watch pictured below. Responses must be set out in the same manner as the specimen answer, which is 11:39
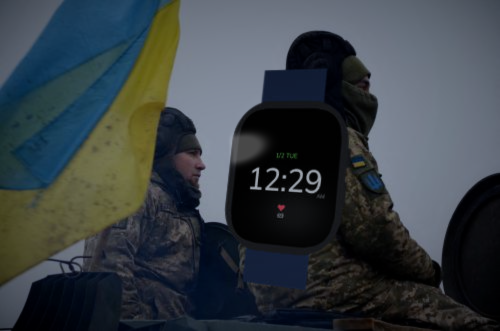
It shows 12:29
